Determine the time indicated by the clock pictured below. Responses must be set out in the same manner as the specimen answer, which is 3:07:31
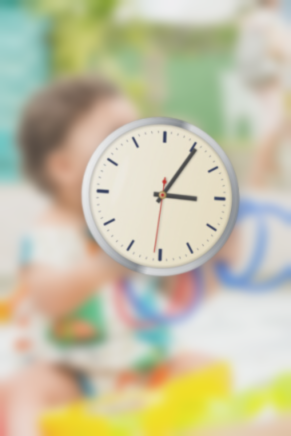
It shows 3:05:31
